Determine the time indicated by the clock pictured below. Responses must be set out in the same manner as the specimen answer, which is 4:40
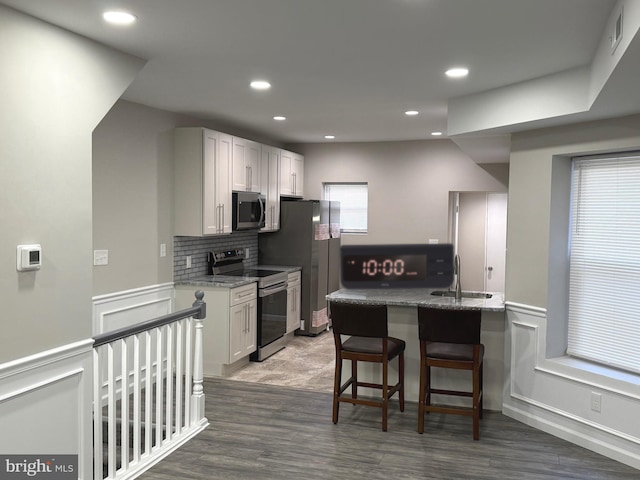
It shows 10:00
